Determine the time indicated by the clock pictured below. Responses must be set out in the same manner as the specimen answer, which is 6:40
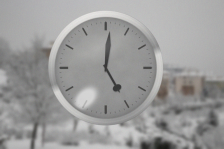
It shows 5:01
